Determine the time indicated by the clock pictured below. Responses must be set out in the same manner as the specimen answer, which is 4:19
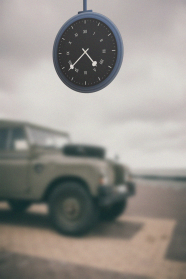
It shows 4:38
